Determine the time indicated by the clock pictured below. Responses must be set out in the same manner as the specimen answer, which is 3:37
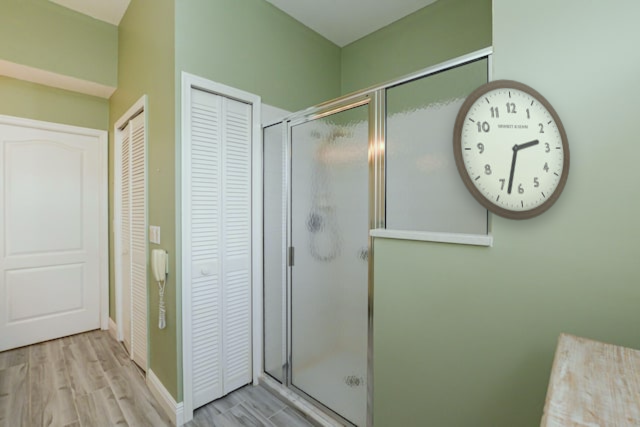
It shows 2:33
